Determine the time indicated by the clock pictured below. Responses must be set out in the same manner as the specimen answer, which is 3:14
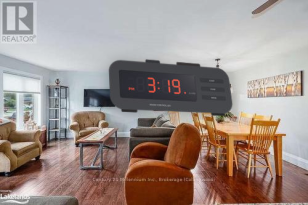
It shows 3:19
